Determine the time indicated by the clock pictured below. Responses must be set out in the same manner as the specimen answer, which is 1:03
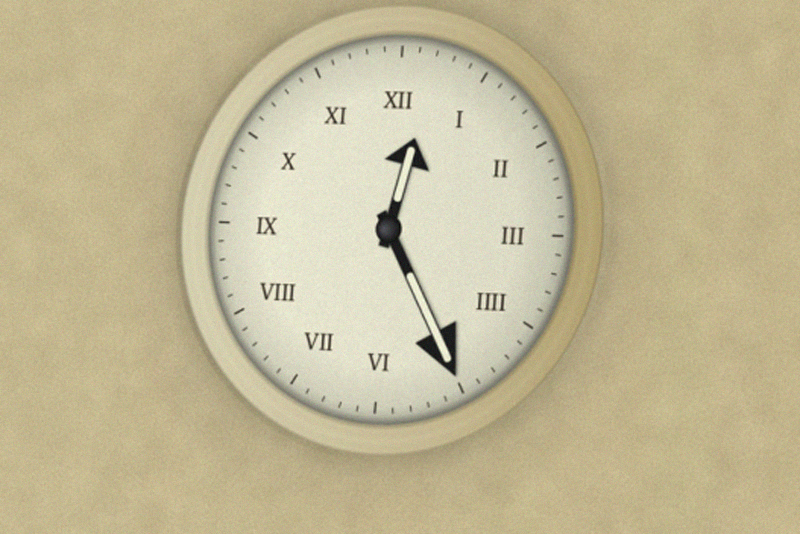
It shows 12:25
